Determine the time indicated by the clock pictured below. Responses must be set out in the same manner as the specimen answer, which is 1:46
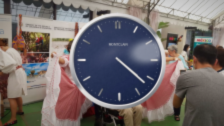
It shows 4:22
